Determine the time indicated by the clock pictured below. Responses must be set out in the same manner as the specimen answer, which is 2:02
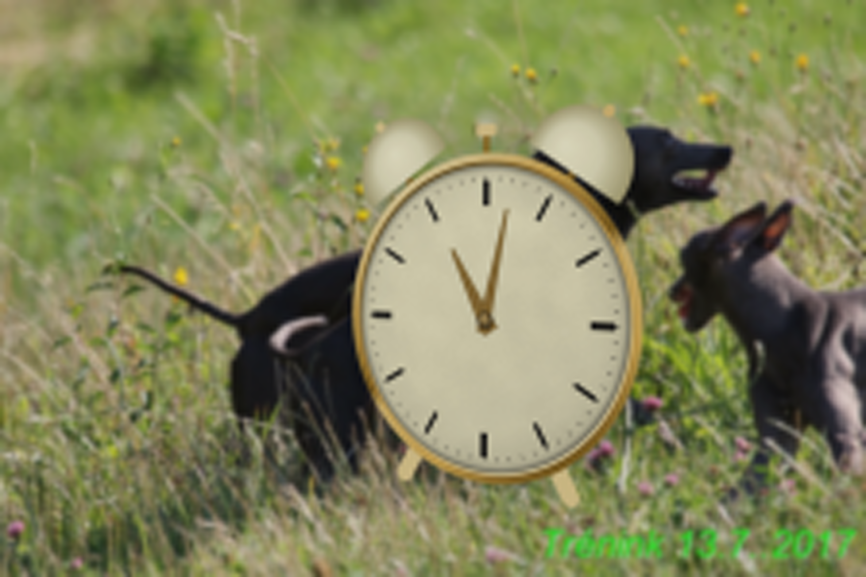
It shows 11:02
